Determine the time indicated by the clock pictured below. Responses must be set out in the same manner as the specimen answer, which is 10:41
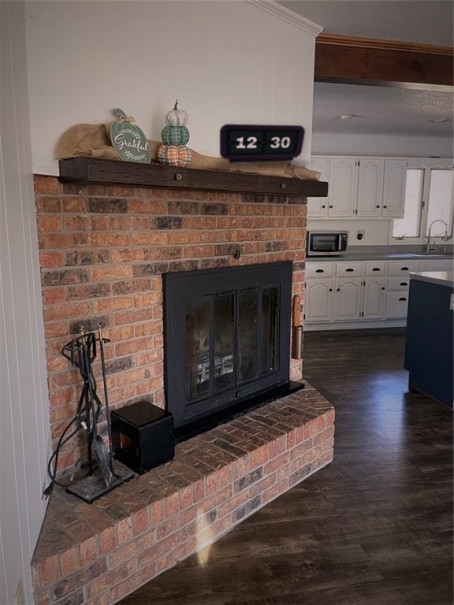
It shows 12:30
